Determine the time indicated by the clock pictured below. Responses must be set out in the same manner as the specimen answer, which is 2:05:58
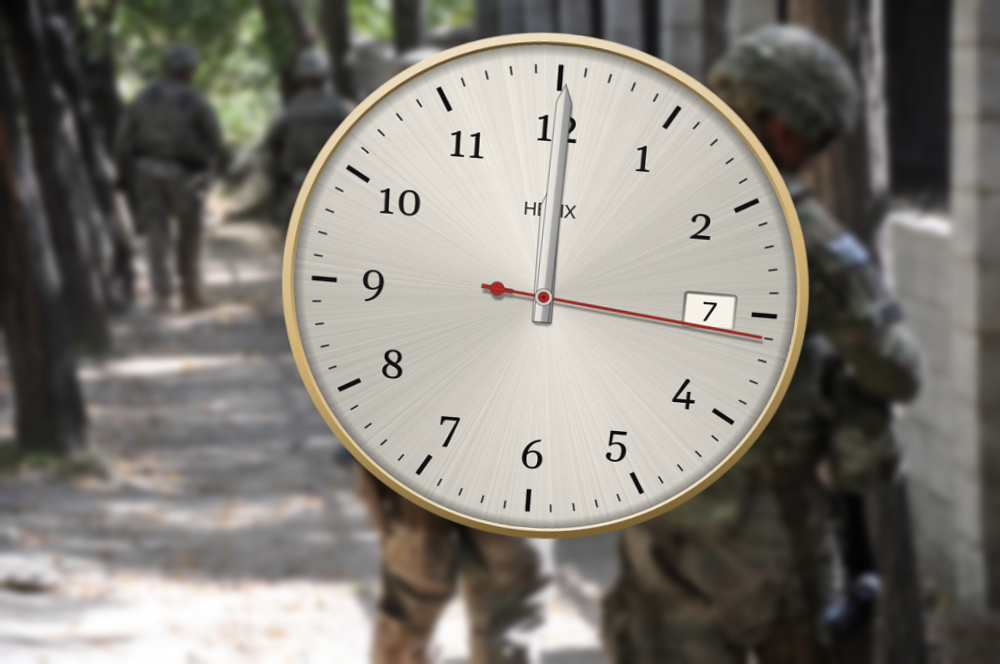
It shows 12:00:16
